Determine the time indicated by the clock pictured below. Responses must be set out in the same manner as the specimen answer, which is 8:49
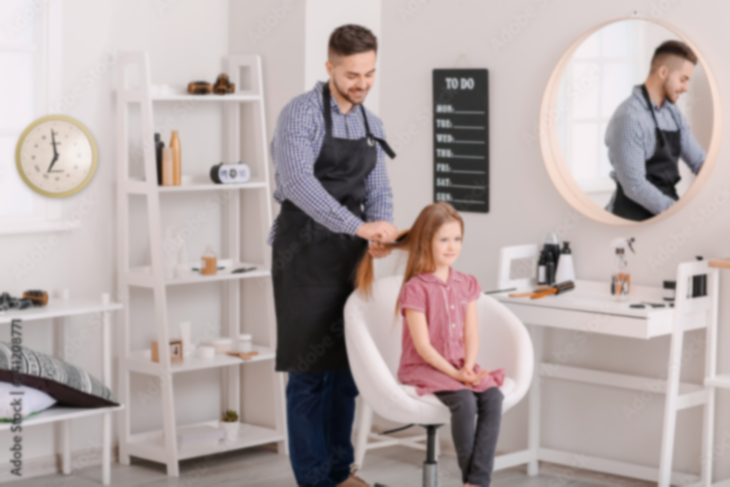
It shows 6:59
